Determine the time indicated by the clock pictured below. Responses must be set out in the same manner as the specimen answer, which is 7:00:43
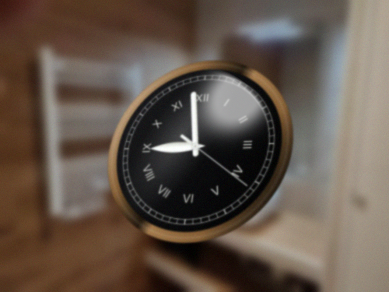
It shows 8:58:21
